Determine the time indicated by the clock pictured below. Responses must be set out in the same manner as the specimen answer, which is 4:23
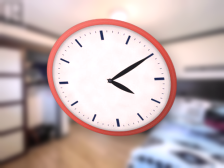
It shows 4:10
